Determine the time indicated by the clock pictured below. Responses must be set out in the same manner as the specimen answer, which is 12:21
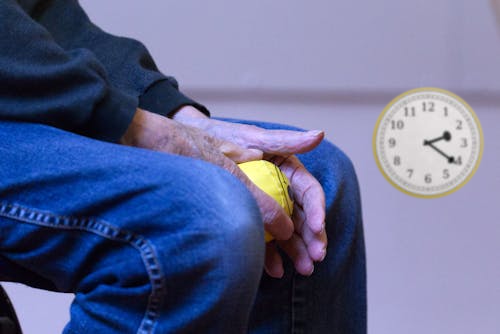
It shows 2:21
